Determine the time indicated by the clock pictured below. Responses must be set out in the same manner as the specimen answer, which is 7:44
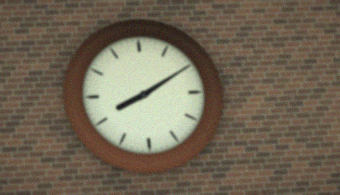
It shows 8:10
